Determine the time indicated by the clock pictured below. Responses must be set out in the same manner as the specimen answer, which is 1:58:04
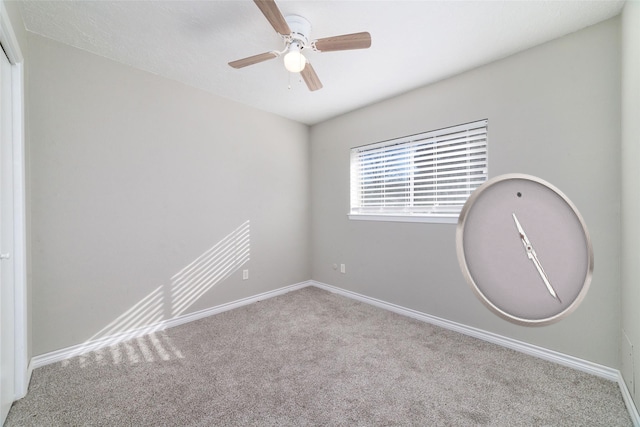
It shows 11:26:26
